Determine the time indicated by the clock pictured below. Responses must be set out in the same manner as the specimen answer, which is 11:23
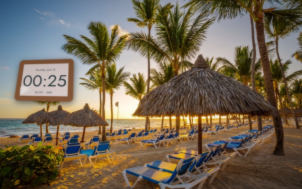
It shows 0:25
